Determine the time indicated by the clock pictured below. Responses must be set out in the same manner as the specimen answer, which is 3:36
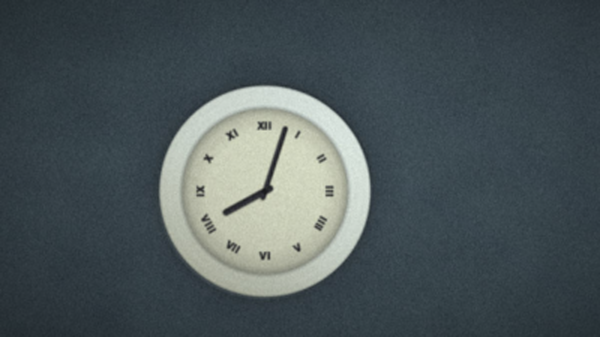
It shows 8:03
